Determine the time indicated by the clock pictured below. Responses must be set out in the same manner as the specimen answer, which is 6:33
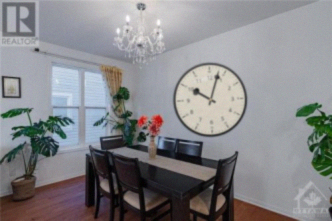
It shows 10:03
